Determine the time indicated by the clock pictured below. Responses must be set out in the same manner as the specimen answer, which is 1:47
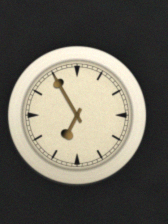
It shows 6:55
